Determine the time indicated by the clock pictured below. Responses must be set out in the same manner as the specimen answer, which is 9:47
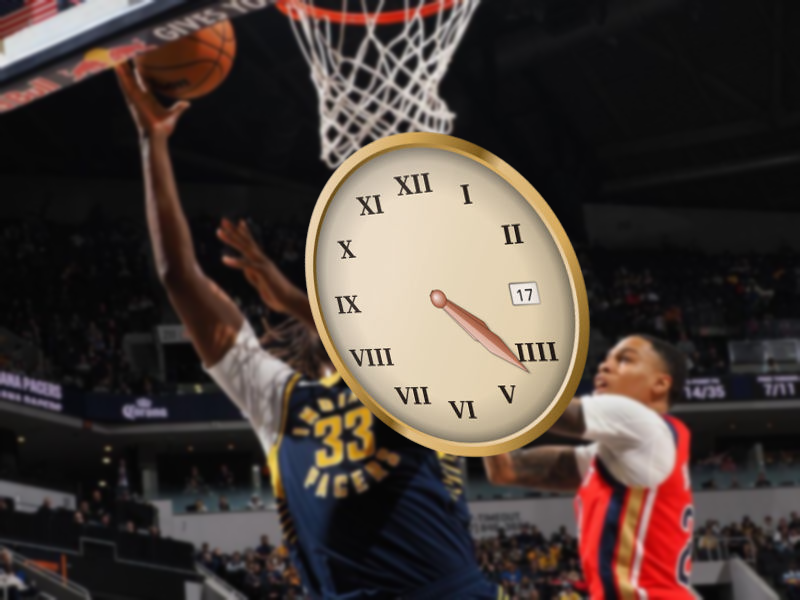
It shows 4:22
